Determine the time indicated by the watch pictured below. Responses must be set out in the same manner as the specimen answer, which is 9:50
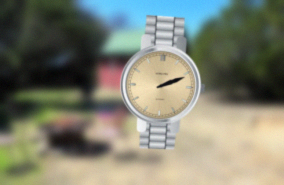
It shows 2:11
